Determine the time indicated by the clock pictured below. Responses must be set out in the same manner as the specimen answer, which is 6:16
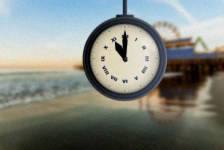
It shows 11:00
